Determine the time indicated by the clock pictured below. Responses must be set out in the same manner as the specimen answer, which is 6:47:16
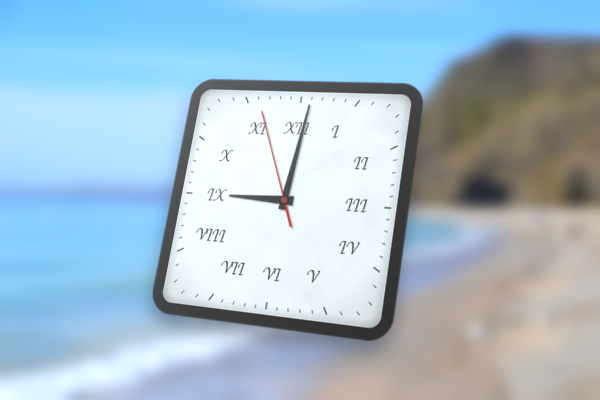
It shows 9:00:56
